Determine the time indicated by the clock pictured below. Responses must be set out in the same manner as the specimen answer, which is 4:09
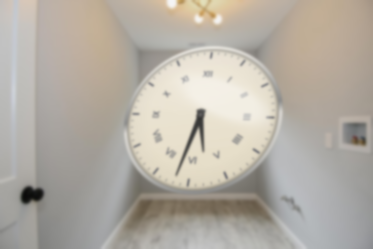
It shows 5:32
